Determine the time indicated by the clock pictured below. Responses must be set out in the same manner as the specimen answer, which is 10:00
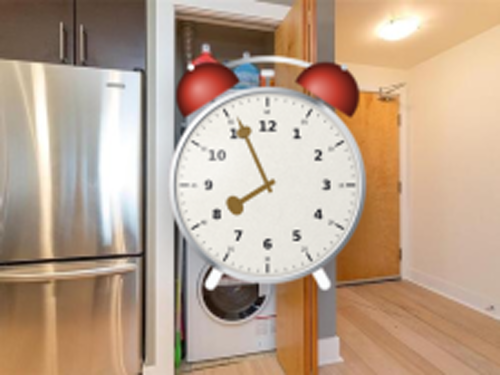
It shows 7:56
